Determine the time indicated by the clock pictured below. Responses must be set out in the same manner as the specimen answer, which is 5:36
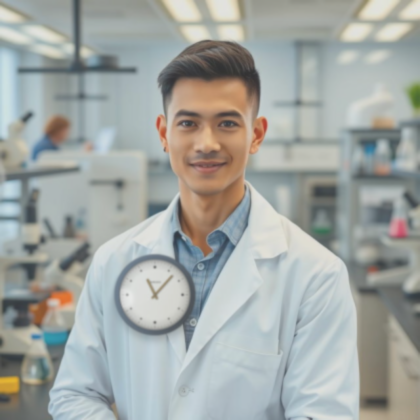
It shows 11:07
